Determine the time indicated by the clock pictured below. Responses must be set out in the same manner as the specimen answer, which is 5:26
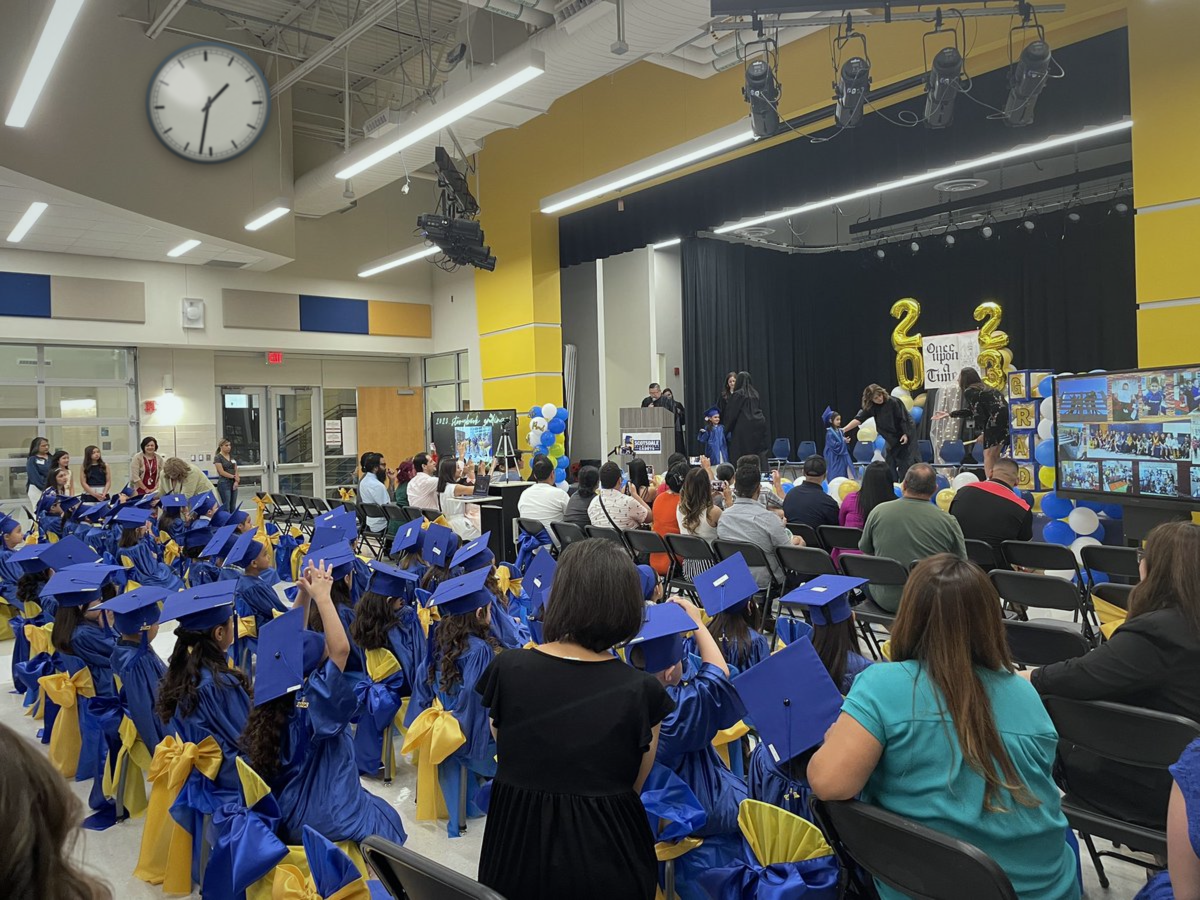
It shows 1:32
